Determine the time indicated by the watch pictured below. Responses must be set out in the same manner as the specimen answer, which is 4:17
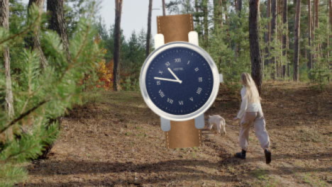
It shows 10:47
